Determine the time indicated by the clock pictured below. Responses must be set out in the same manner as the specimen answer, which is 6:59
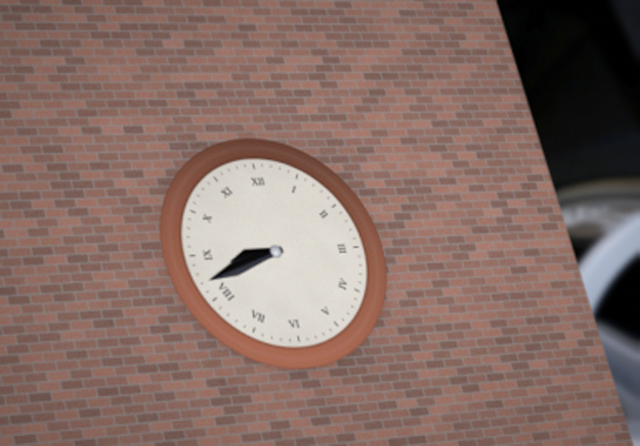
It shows 8:42
